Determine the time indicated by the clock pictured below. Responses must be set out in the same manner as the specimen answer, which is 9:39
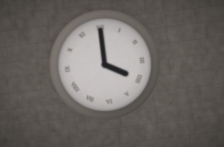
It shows 4:00
